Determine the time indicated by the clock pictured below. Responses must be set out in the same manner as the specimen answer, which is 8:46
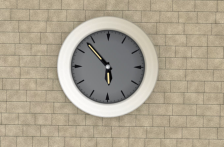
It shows 5:53
